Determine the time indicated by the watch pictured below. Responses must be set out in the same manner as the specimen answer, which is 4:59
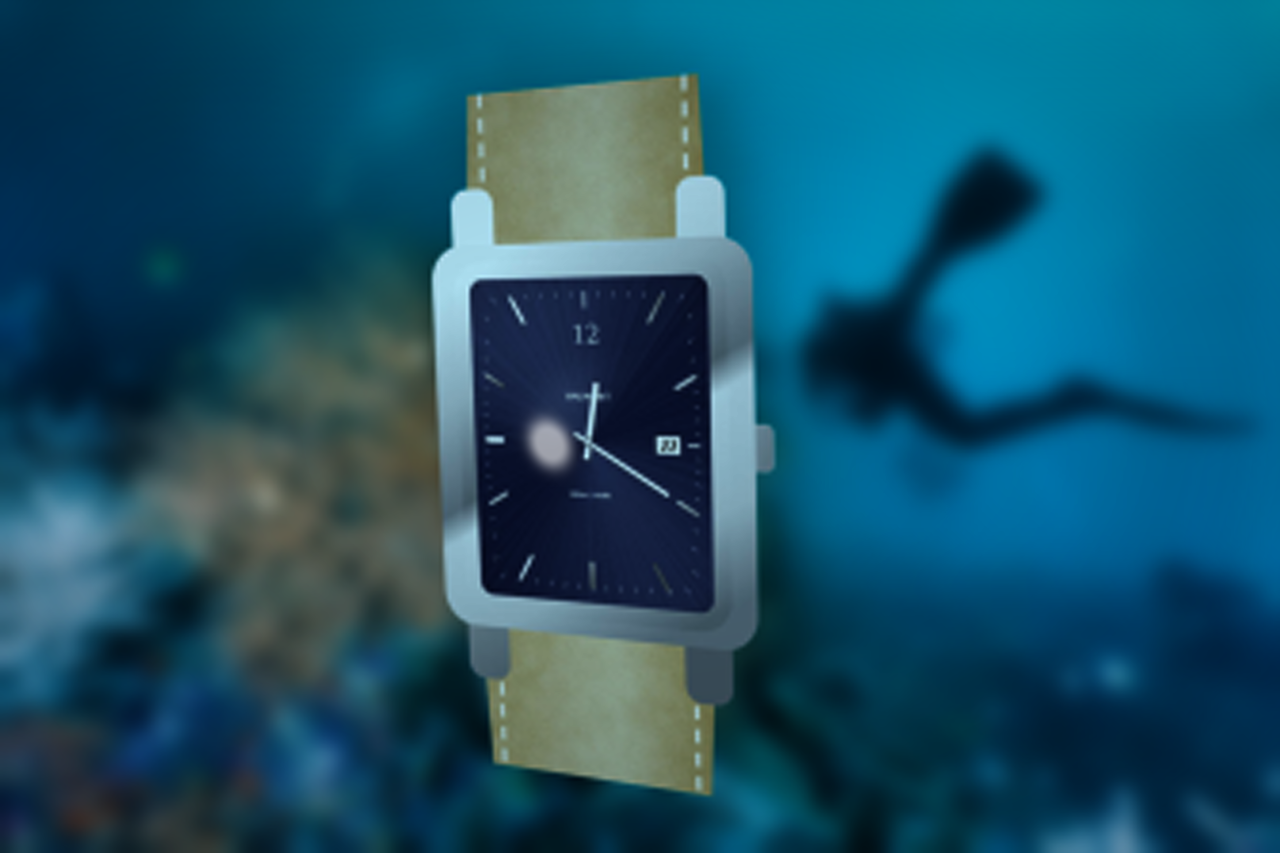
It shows 12:20
